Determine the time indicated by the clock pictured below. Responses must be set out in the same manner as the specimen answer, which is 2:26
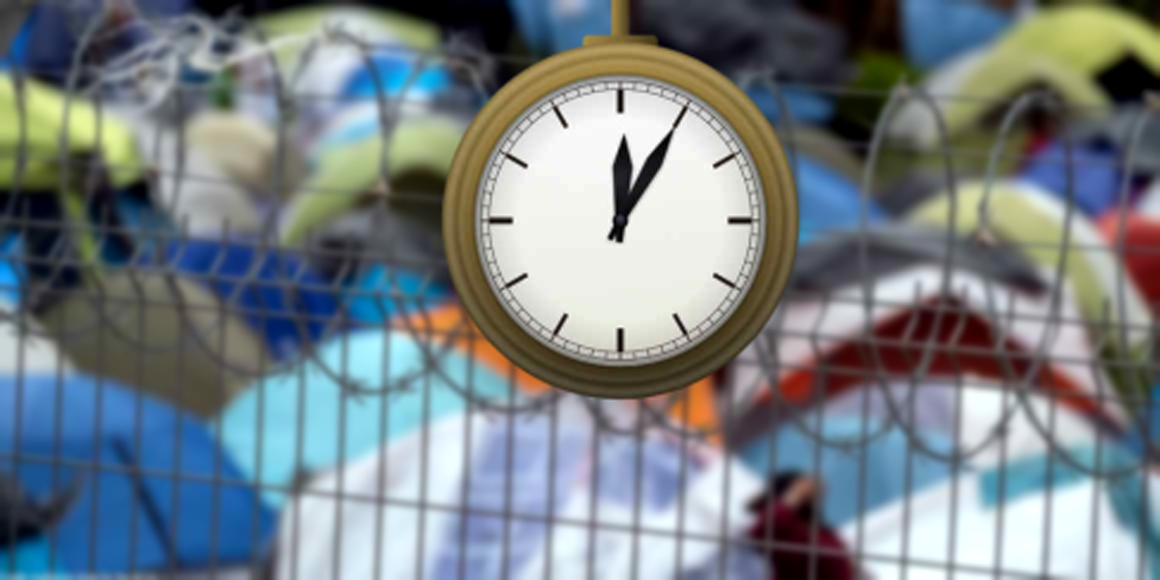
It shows 12:05
